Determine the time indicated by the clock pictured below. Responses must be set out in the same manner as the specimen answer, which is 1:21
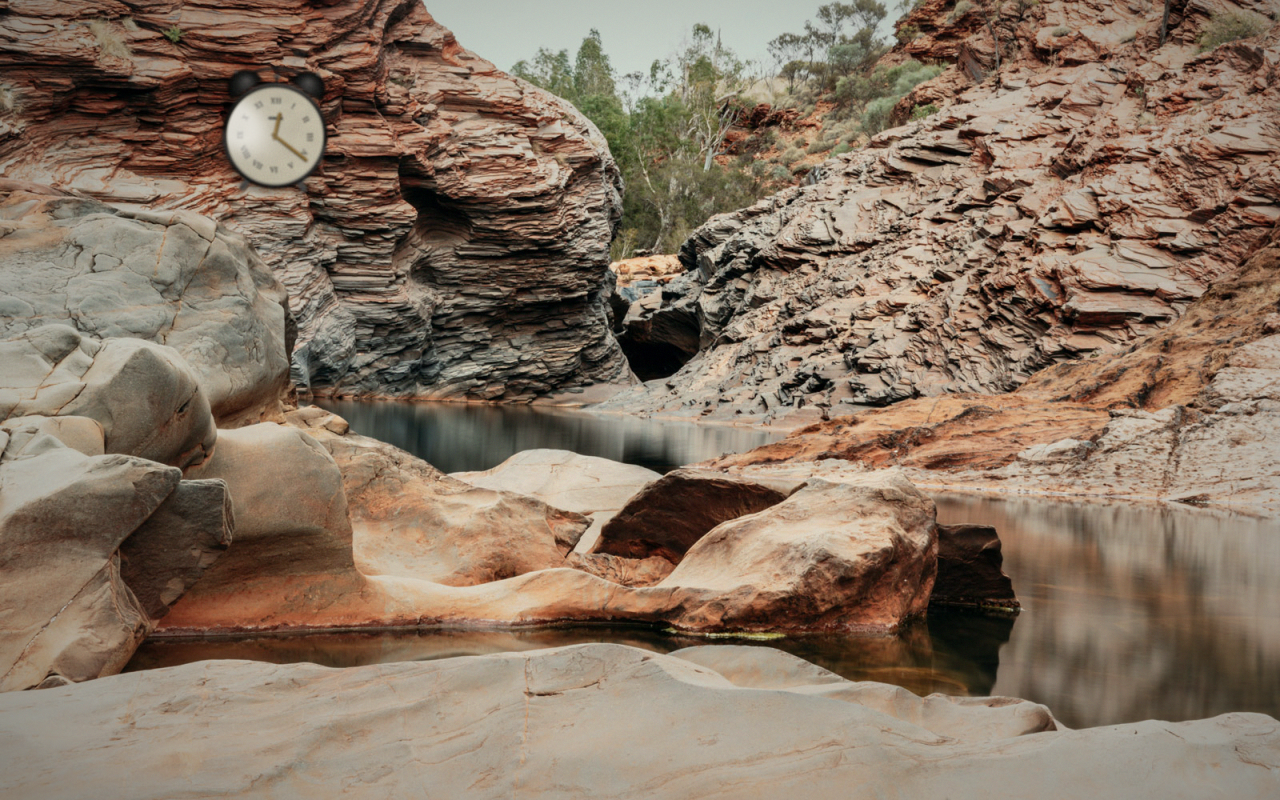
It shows 12:21
